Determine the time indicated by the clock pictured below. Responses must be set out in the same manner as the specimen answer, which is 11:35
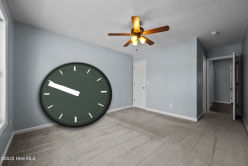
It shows 9:49
